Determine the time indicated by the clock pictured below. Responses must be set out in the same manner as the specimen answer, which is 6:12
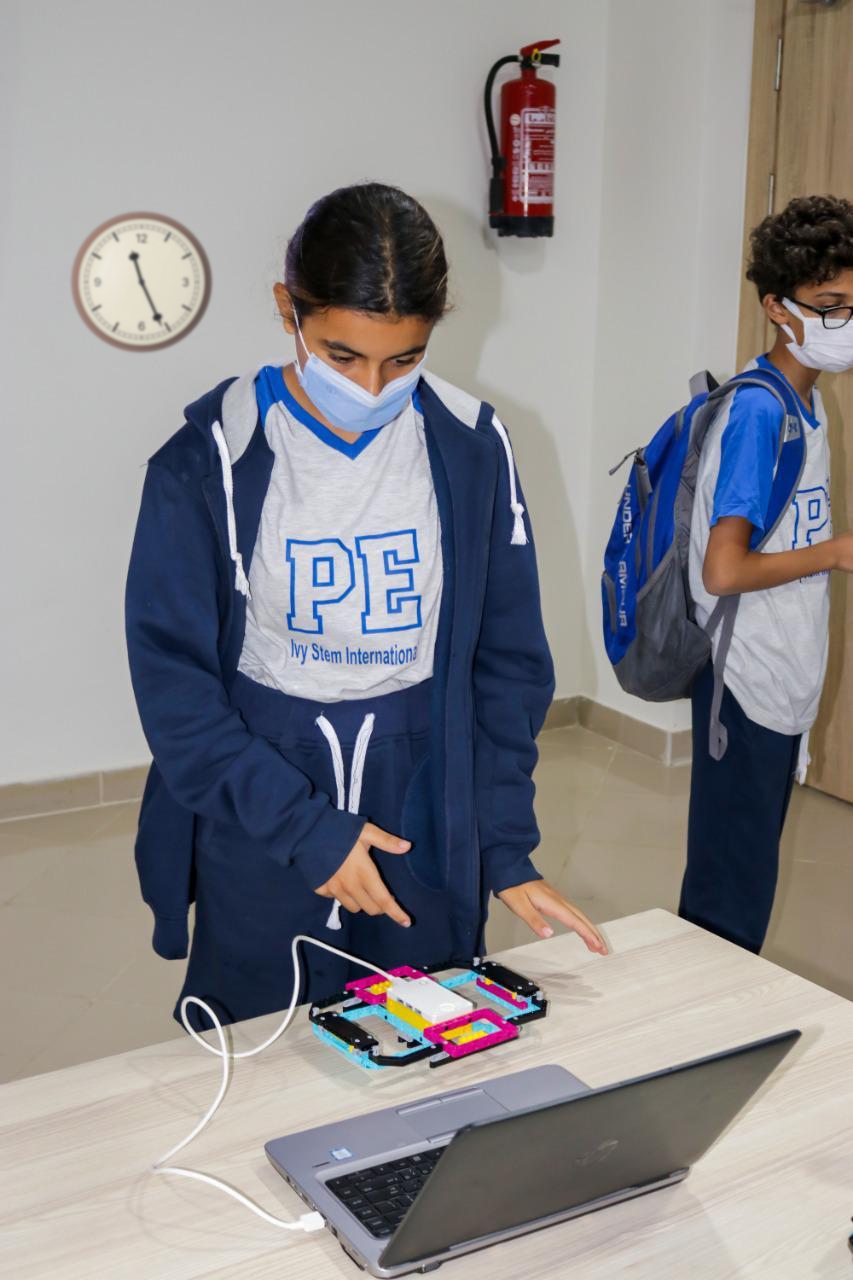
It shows 11:26
